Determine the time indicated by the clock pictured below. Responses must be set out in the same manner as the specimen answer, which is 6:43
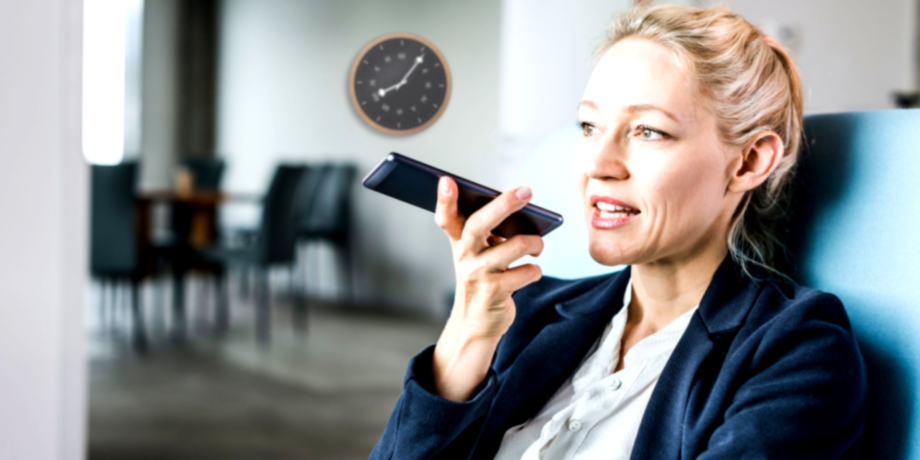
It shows 8:06
